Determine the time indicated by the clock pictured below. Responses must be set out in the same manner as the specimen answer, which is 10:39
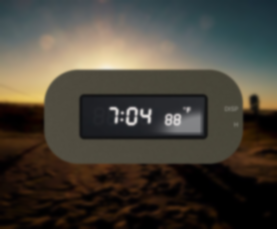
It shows 7:04
